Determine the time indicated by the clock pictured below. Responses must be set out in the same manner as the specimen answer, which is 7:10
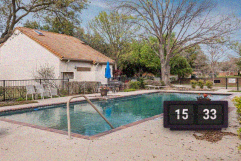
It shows 15:33
